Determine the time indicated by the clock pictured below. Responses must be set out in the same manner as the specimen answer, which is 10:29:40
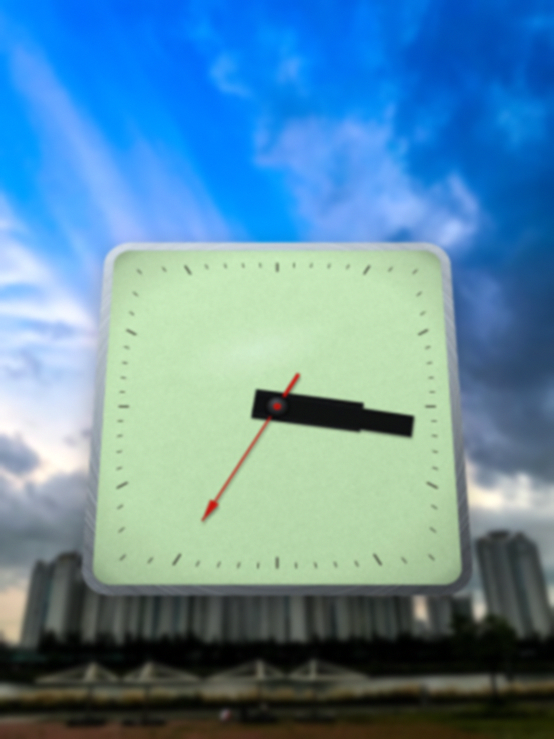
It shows 3:16:35
